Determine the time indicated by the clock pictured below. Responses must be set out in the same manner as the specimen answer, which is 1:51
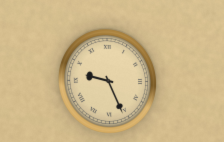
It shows 9:26
